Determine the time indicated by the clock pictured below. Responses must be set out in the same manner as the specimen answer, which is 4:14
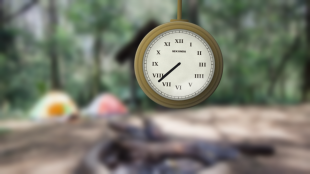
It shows 7:38
